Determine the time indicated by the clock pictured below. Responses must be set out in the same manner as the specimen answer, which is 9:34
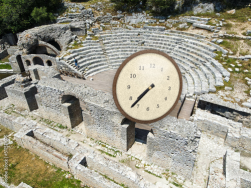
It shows 7:37
